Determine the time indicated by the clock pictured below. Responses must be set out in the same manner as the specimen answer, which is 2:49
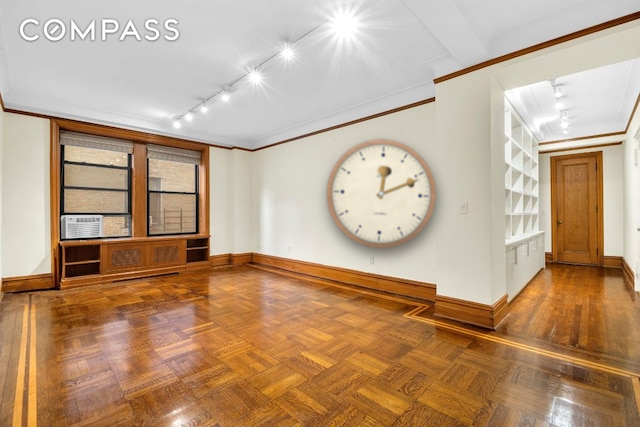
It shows 12:11
